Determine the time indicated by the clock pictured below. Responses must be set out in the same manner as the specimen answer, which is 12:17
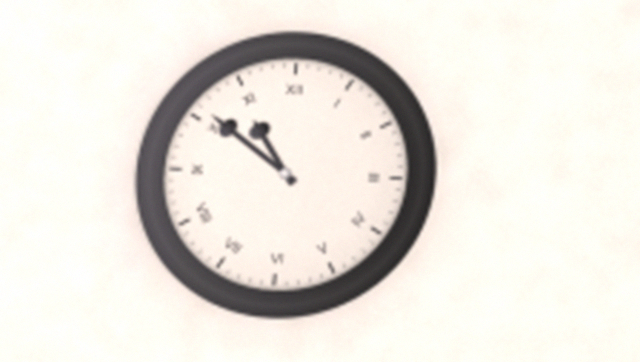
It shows 10:51
